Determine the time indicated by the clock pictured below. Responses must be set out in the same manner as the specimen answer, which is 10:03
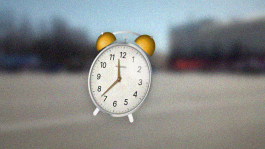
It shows 11:37
